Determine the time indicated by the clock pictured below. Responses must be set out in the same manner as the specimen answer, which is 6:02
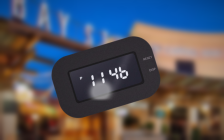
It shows 11:46
